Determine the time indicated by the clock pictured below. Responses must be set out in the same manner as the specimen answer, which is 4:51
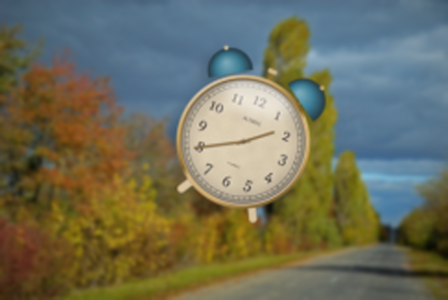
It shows 1:40
